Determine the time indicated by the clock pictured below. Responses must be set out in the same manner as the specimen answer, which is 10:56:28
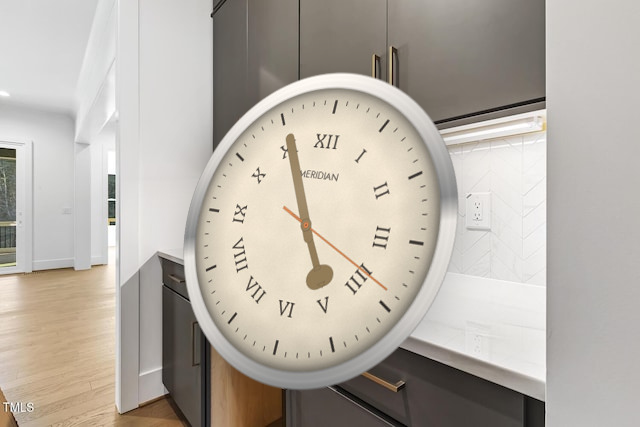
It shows 4:55:19
